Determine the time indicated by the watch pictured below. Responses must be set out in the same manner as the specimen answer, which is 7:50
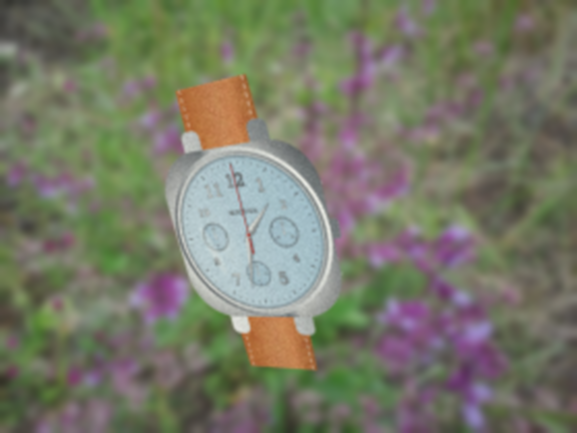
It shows 1:32
